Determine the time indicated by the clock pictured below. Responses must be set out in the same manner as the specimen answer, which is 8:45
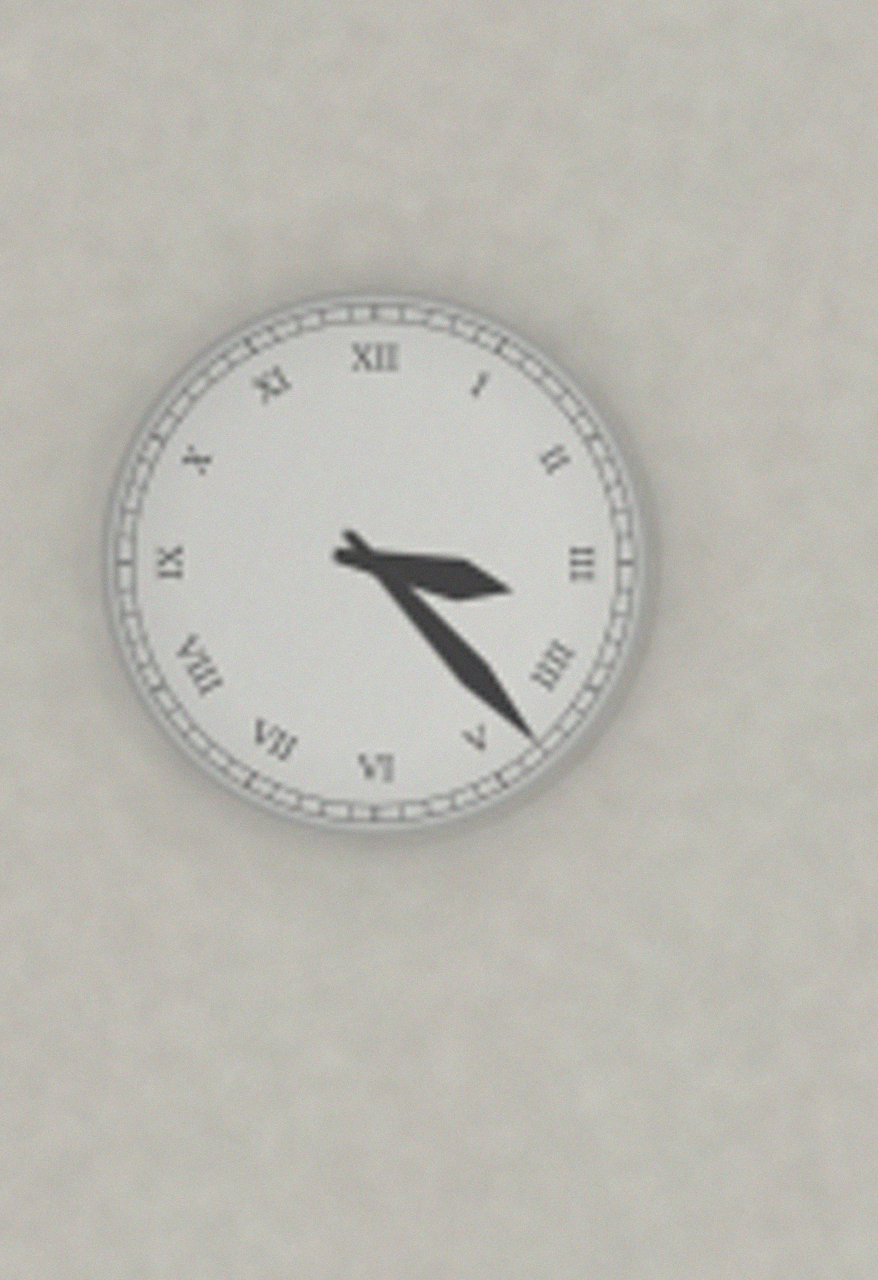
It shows 3:23
